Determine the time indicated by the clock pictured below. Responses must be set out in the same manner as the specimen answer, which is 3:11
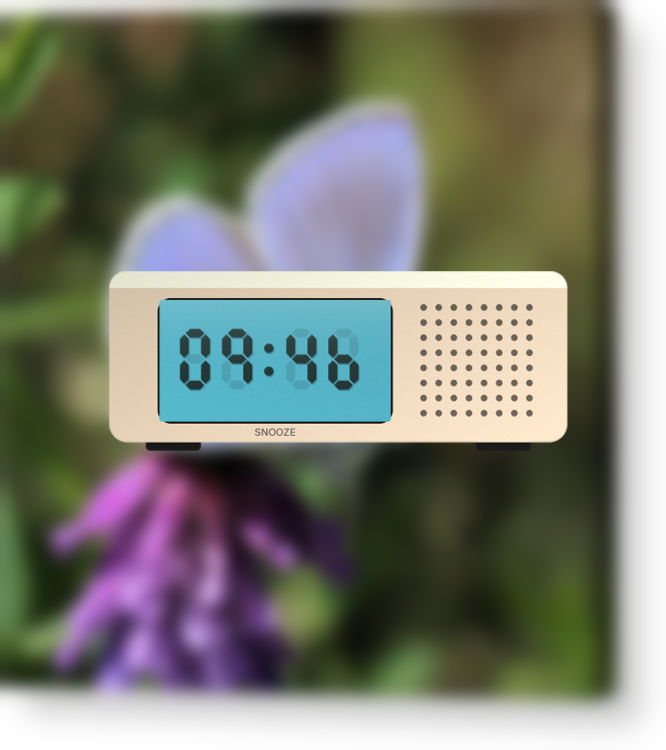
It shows 9:46
